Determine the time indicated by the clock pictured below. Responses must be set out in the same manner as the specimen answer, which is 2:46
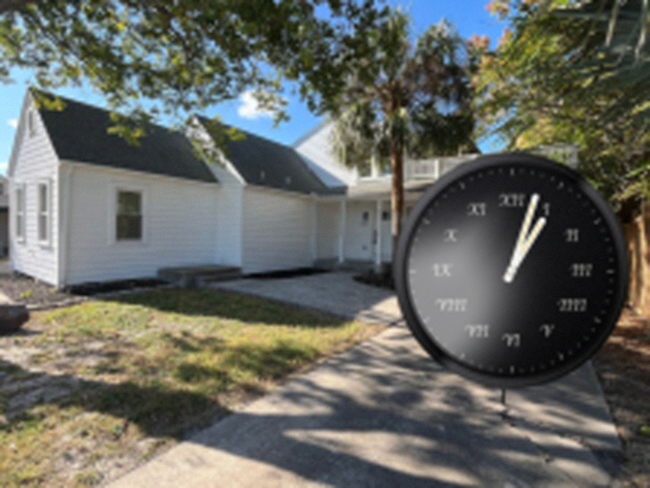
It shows 1:03
